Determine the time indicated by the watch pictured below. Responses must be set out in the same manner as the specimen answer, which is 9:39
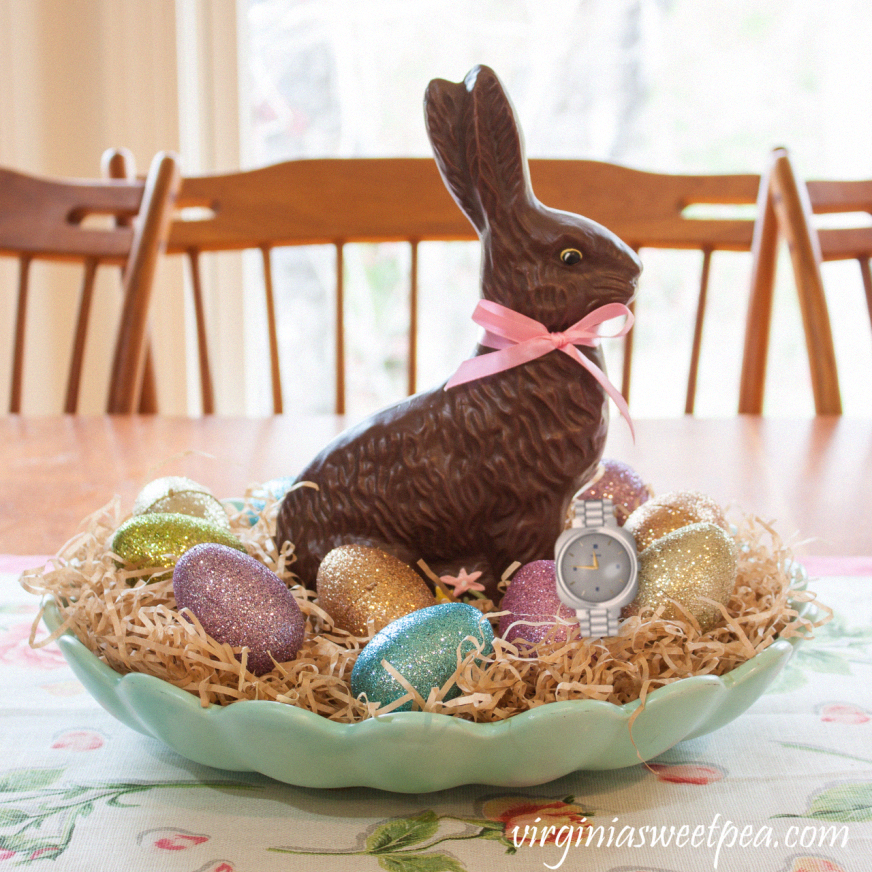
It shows 11:46
